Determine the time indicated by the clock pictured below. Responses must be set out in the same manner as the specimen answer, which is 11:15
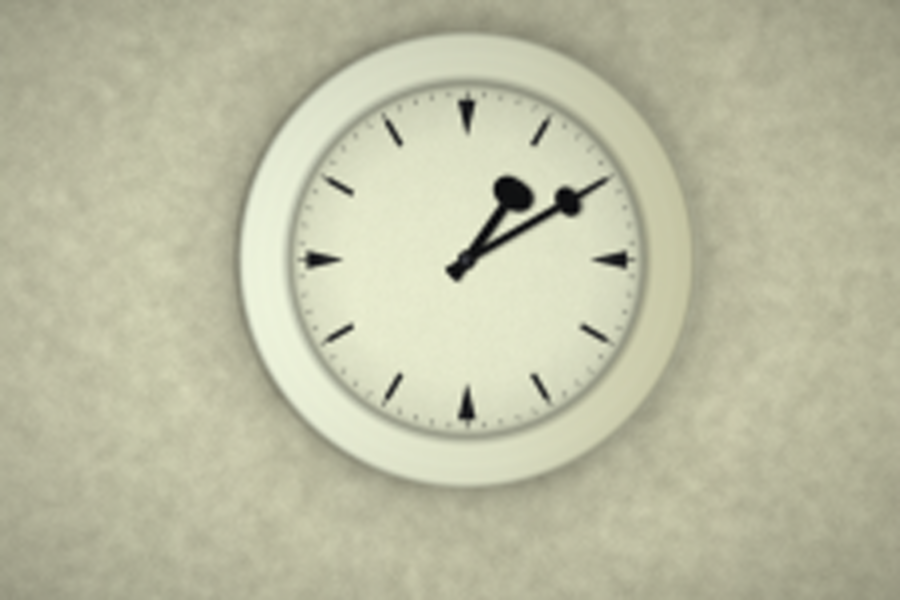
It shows 1:10
